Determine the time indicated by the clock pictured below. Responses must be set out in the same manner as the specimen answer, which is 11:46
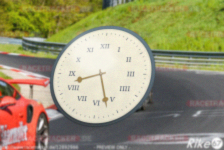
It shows 8:27
